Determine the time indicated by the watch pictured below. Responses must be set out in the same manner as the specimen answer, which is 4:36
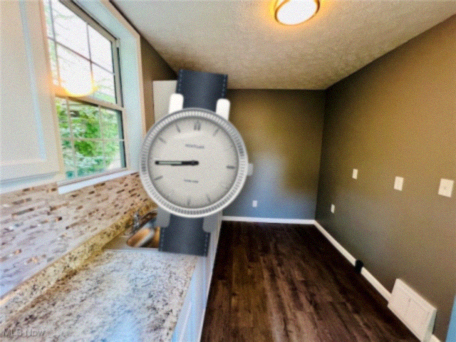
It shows 8:44
